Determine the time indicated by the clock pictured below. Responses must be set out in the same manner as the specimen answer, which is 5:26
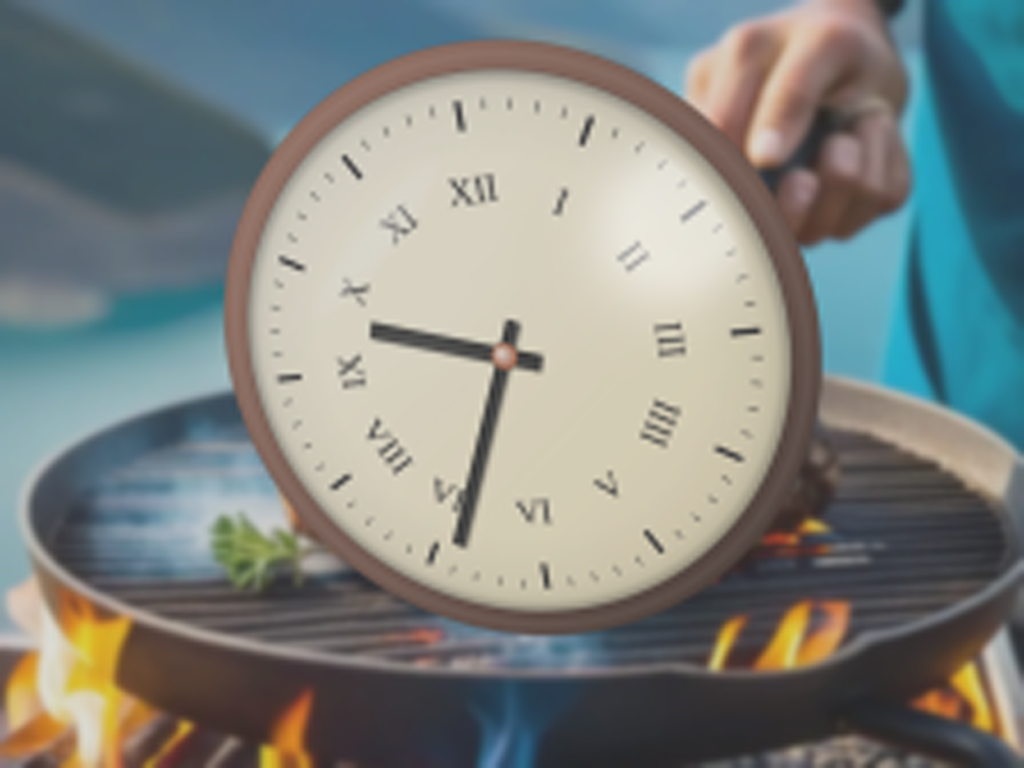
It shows 9:34
